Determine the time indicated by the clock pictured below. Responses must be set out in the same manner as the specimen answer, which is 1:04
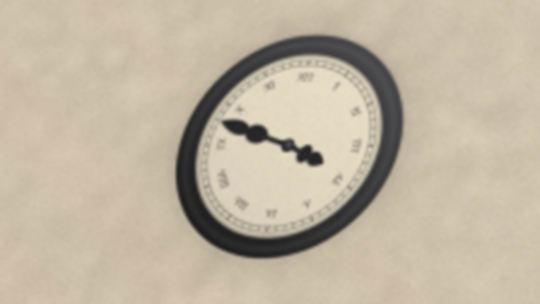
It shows 3:48
